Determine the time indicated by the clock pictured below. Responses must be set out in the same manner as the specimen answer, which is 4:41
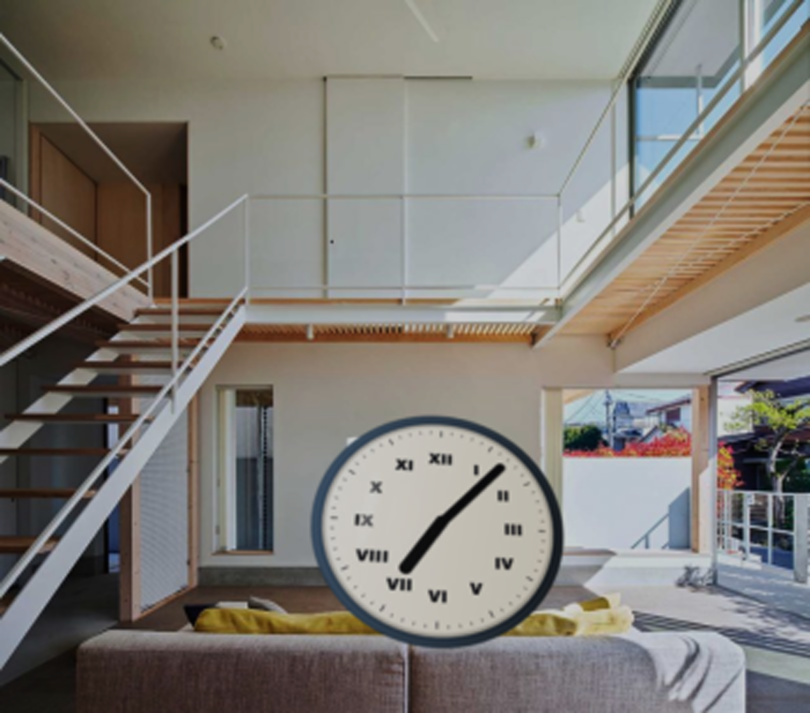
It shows 7:07
